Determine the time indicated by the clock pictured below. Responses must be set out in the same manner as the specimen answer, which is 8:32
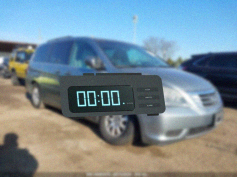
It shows 0:00
